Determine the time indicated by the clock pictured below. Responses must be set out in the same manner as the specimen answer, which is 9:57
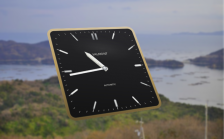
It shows 10:44
